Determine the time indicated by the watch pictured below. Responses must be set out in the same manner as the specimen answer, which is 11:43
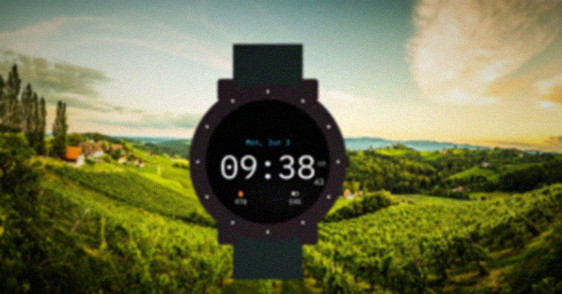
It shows 9:38
